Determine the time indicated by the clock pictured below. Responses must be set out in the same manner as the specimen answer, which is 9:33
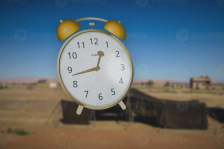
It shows 12:43
